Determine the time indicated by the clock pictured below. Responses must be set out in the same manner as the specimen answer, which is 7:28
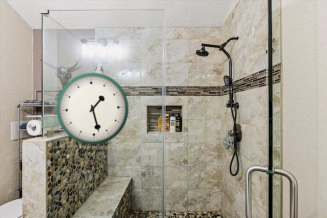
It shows 1:28
